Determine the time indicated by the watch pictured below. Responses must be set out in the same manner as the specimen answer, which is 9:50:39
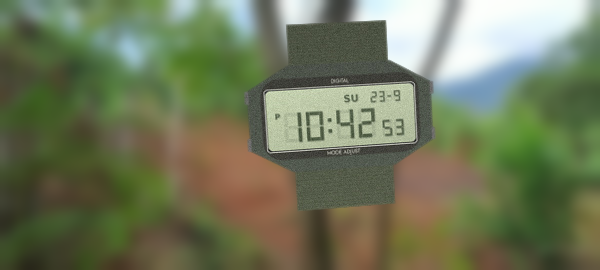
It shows 10:42:53
